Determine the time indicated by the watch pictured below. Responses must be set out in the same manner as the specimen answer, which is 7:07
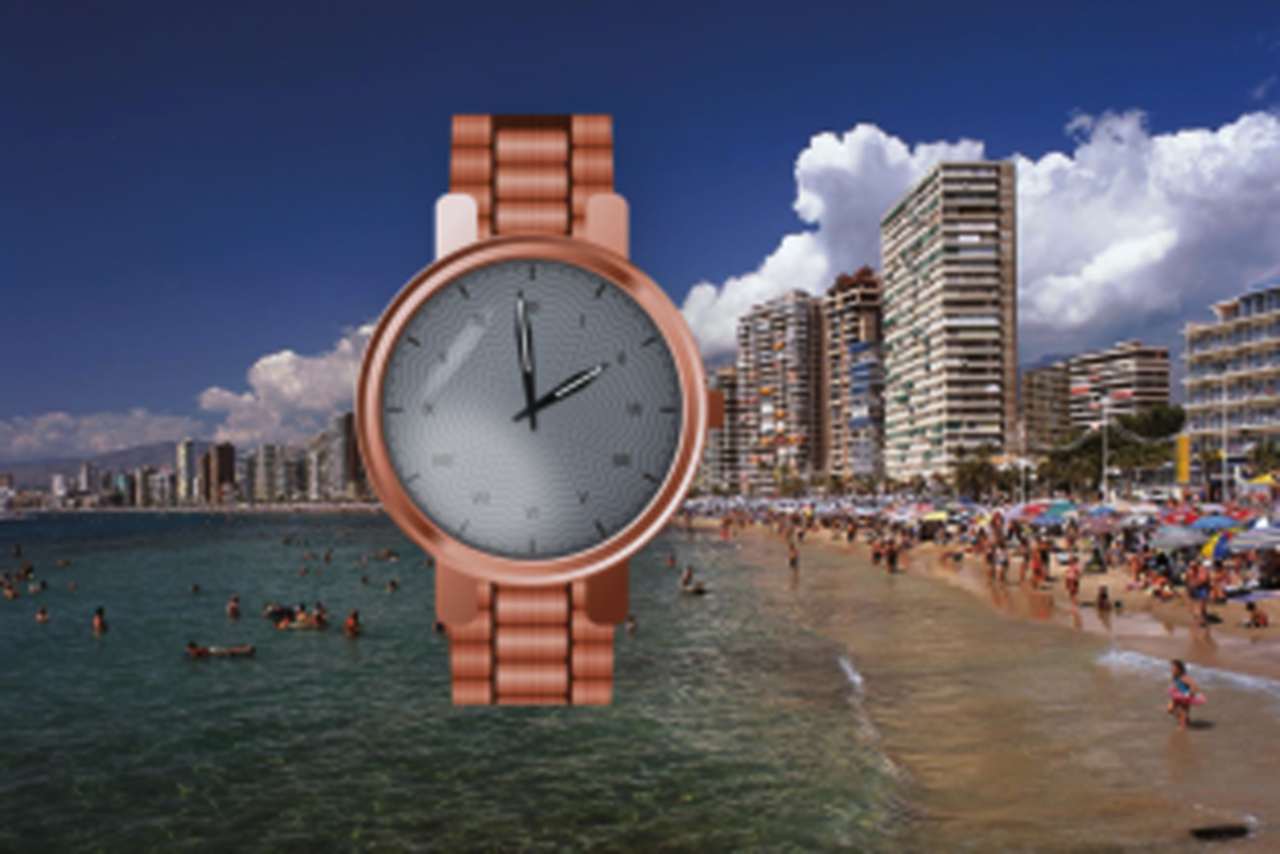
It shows 1:59
